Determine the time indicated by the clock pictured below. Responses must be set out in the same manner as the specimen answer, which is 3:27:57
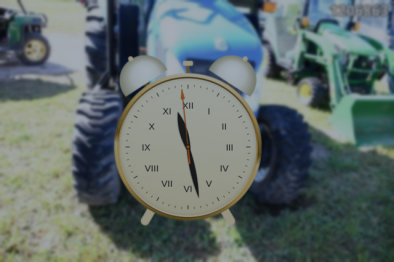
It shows 11:27:59
